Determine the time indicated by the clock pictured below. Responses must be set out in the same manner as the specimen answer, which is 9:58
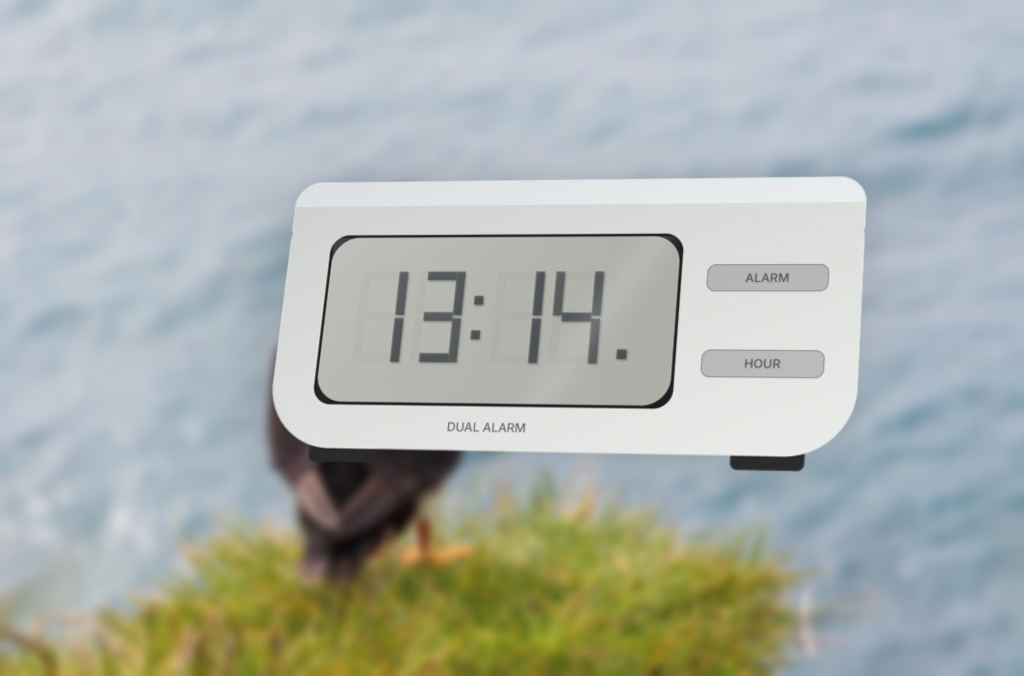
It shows 13:14
